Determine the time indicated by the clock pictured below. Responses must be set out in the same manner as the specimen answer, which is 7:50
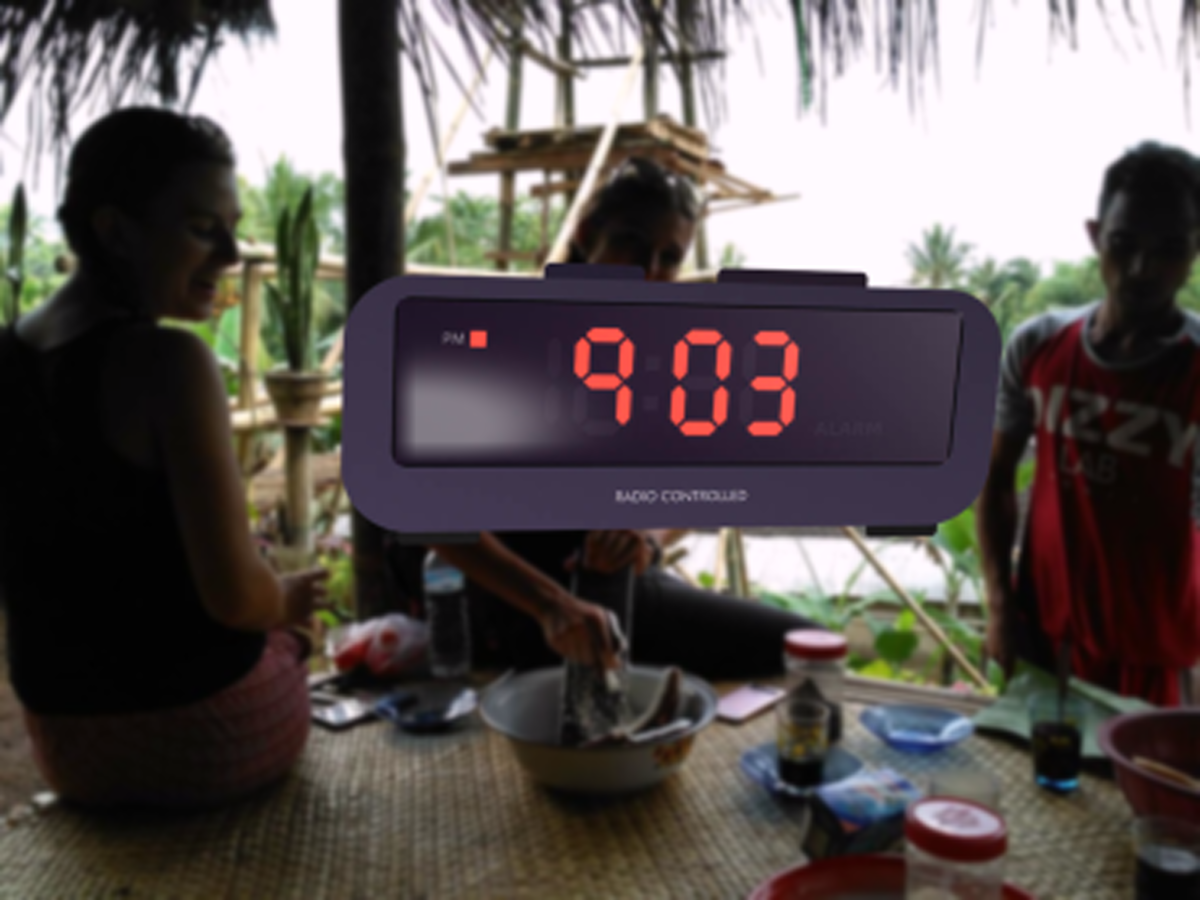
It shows 9:03
